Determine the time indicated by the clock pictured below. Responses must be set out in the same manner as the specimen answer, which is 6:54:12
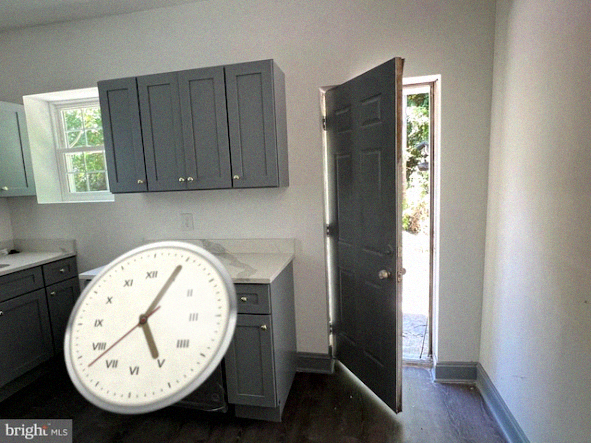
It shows 5:04:38
